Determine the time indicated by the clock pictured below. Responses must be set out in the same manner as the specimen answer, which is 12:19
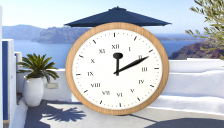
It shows 12:11
